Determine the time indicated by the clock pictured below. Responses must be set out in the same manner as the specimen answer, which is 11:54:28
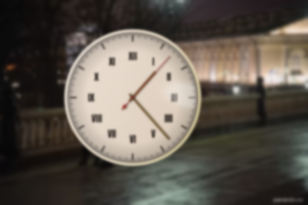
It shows 1:23:07
